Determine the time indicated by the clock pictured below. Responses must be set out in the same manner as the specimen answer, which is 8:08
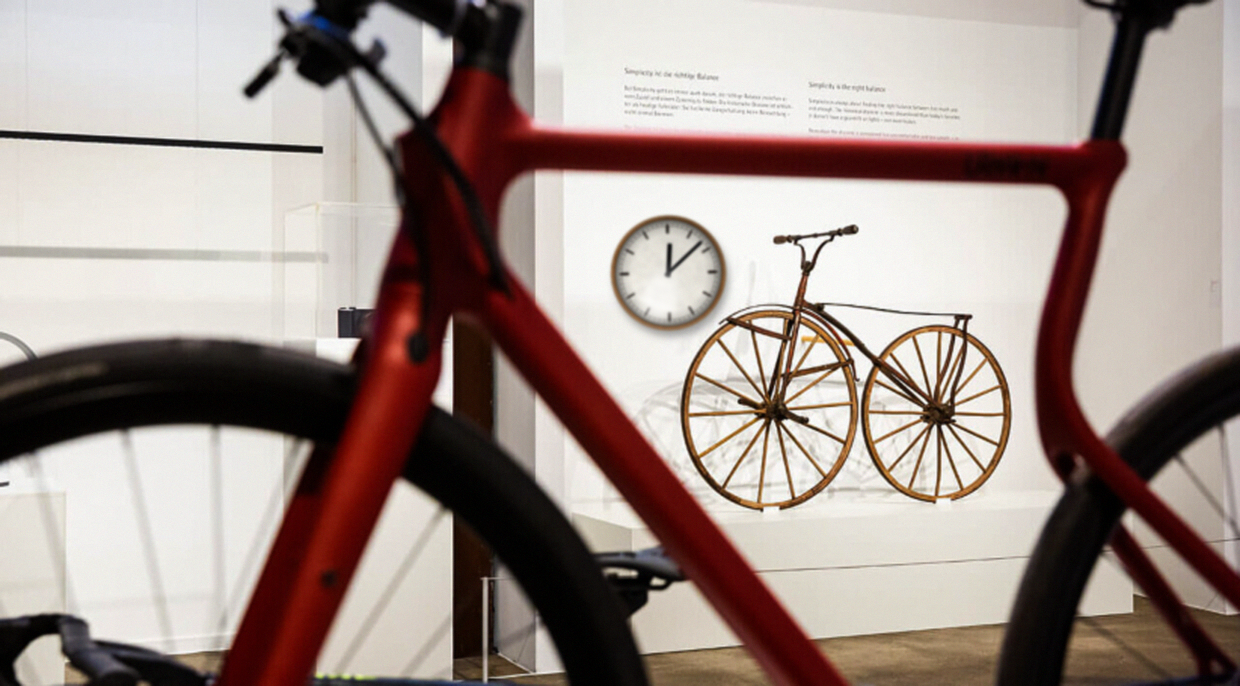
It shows 12:08
